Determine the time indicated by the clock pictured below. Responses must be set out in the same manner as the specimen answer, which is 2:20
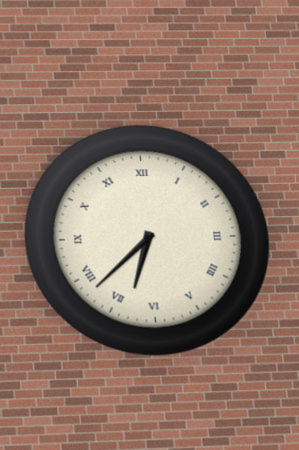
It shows 6:38
